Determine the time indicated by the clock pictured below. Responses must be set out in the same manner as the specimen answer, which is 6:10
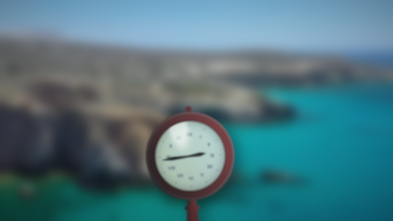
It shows 2:44
